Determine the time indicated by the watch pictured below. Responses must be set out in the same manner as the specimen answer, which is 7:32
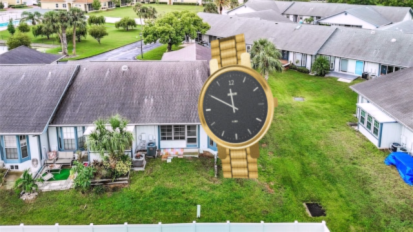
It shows 11:50
